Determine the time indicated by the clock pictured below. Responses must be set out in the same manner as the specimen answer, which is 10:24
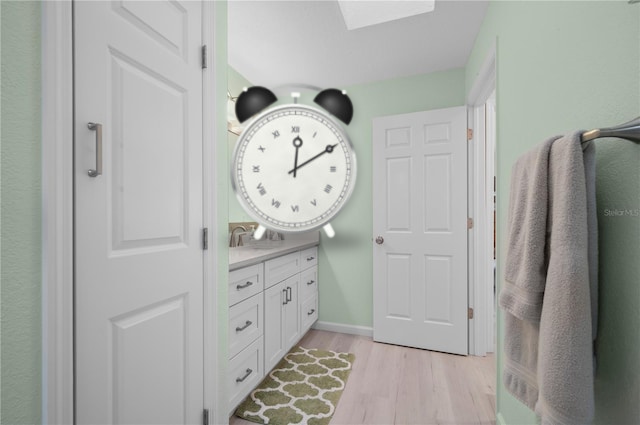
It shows 12:10
